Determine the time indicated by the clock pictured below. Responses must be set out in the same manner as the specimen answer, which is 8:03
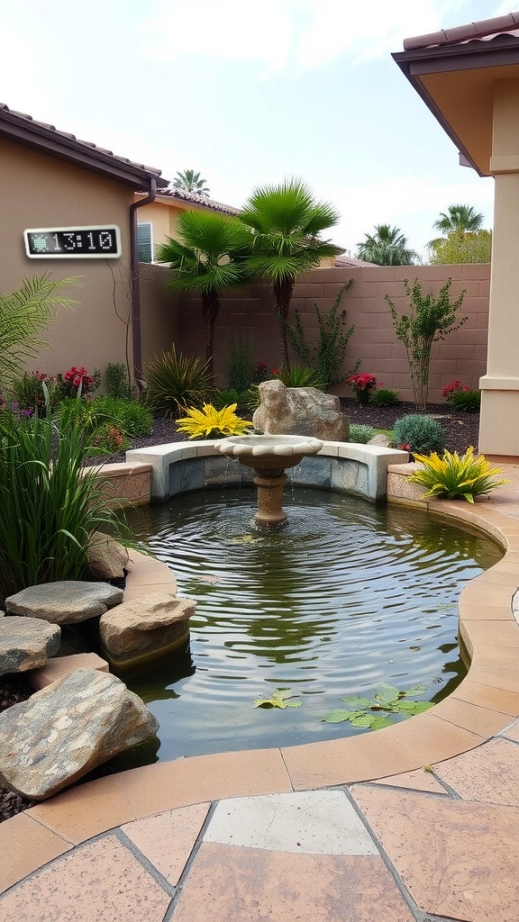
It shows 13:10
